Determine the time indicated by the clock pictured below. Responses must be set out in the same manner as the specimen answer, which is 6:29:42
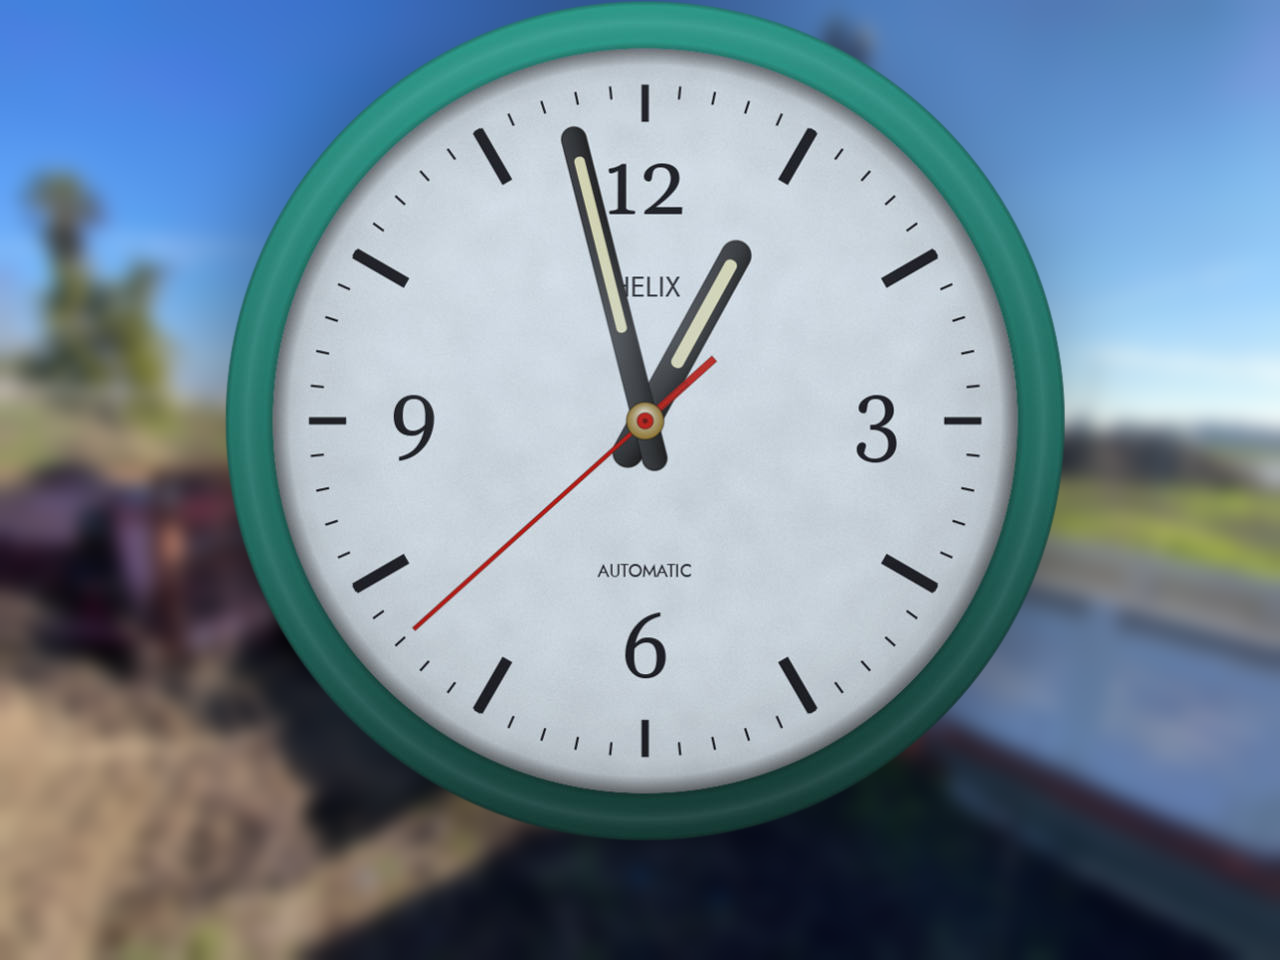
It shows 12:57:38
